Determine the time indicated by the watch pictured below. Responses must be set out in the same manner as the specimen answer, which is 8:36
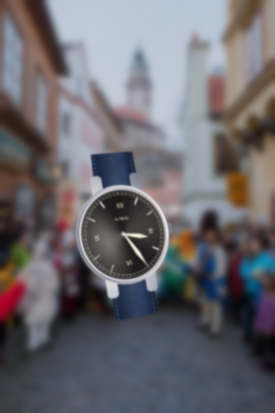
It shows 3:25
